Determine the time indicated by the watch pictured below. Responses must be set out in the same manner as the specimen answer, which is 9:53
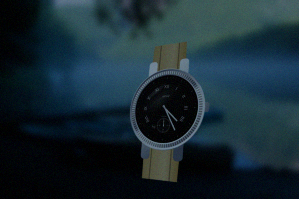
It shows 4:25
